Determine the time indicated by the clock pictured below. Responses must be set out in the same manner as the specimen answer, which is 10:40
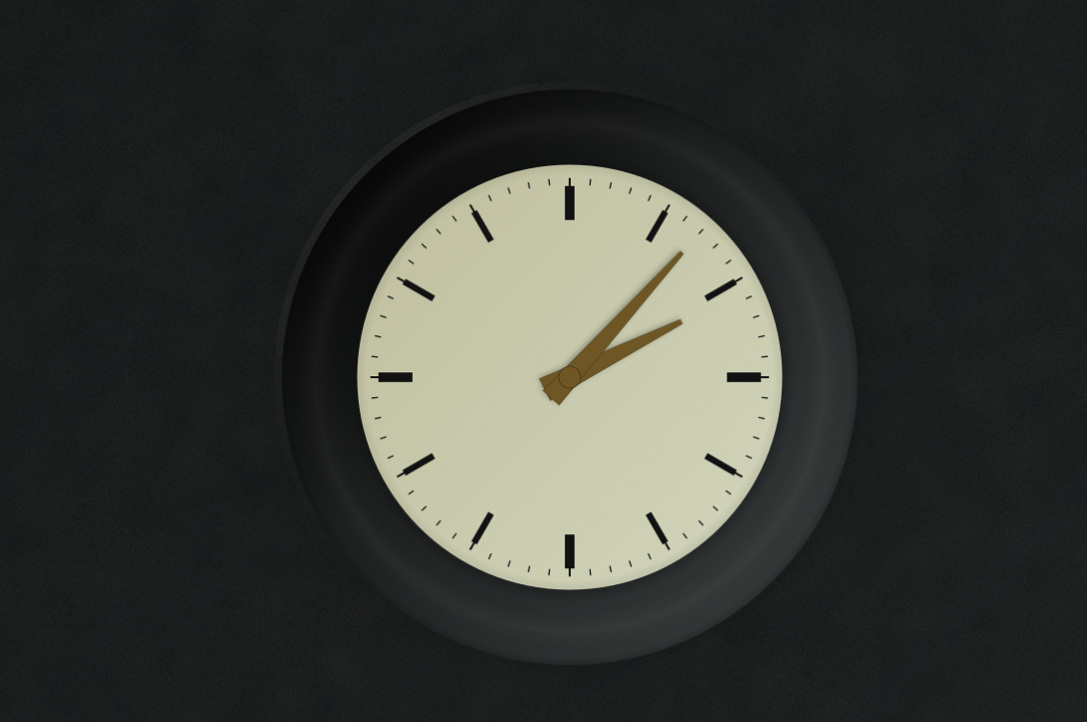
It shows 2:07
